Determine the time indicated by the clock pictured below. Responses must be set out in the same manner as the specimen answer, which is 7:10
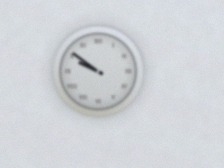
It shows 9:51
